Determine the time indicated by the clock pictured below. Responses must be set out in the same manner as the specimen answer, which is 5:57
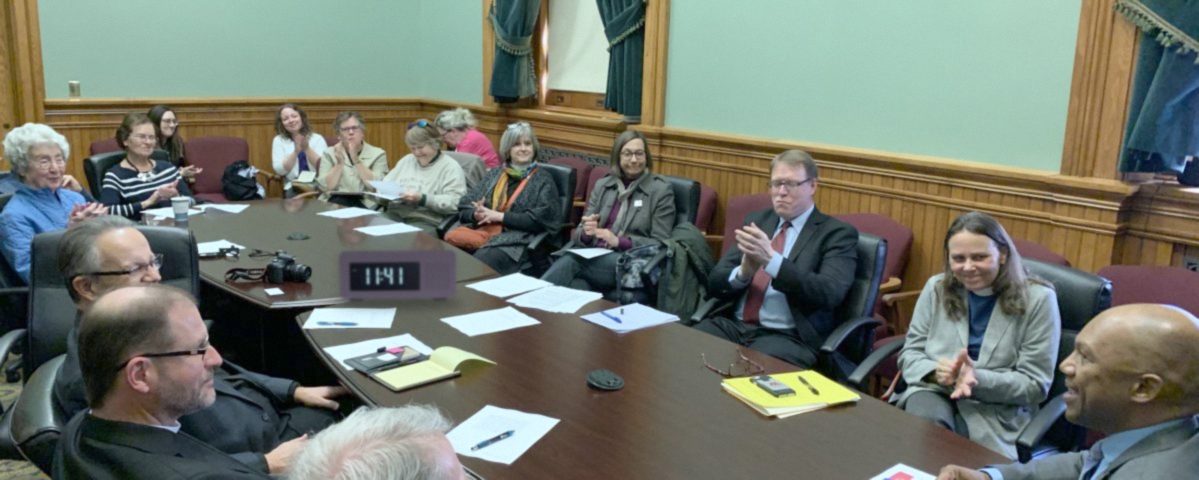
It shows 11:41
